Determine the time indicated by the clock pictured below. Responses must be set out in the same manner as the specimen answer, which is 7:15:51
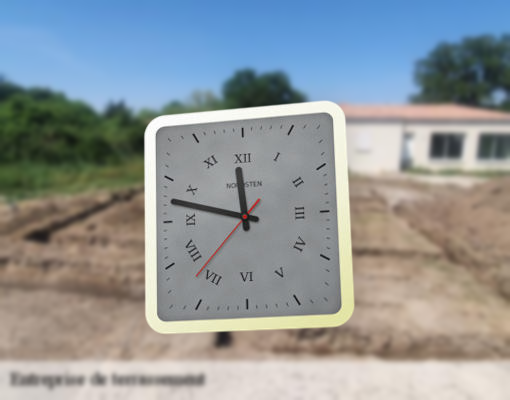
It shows 11:47:37
